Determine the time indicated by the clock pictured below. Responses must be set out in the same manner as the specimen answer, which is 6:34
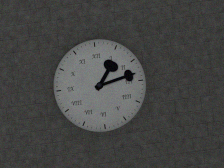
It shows 1:13
